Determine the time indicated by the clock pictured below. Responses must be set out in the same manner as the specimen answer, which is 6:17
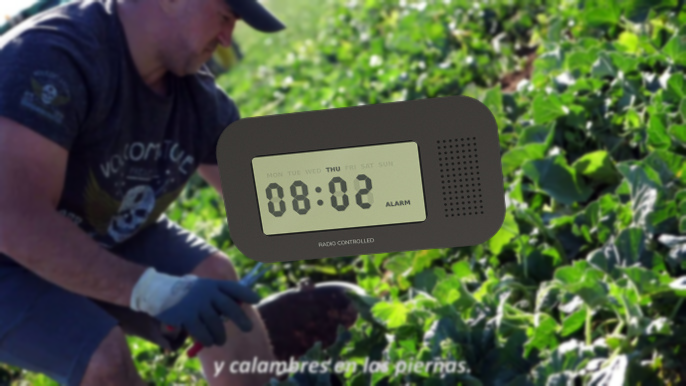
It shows 8:02
